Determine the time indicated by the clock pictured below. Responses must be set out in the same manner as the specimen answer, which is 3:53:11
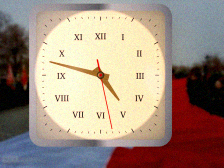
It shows 4:47:28
